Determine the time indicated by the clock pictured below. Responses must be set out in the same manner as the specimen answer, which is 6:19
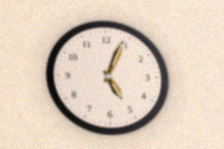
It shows 5:04
